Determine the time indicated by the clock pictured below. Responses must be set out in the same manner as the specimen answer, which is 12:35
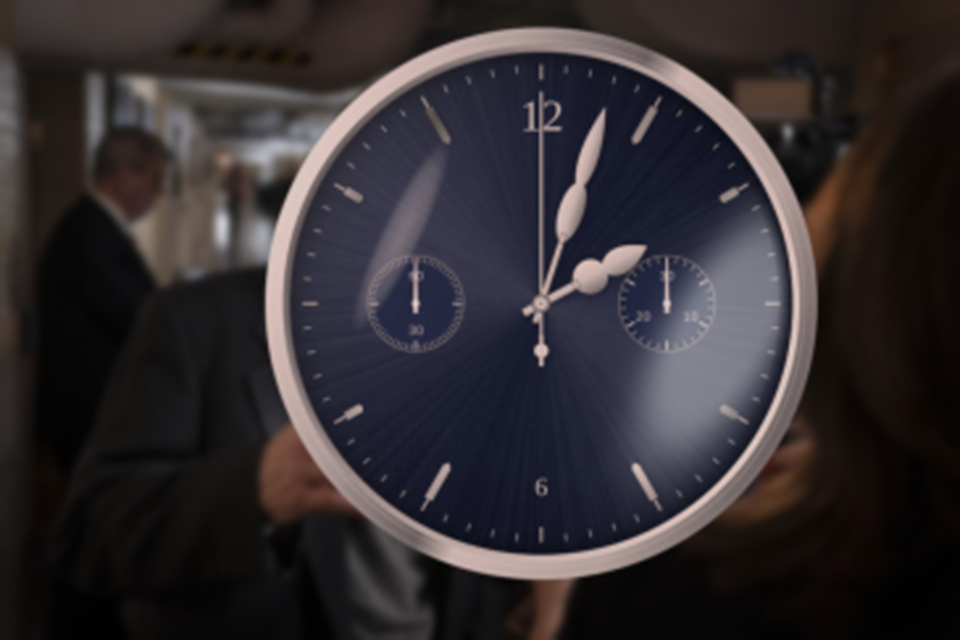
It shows 2:03
